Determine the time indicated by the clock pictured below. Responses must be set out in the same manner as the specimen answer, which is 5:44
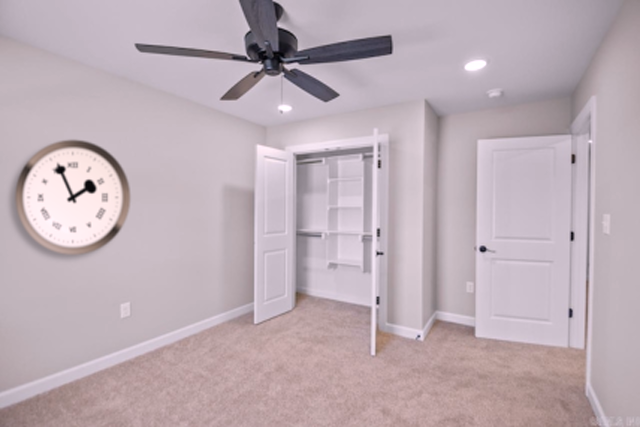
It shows 1:56
